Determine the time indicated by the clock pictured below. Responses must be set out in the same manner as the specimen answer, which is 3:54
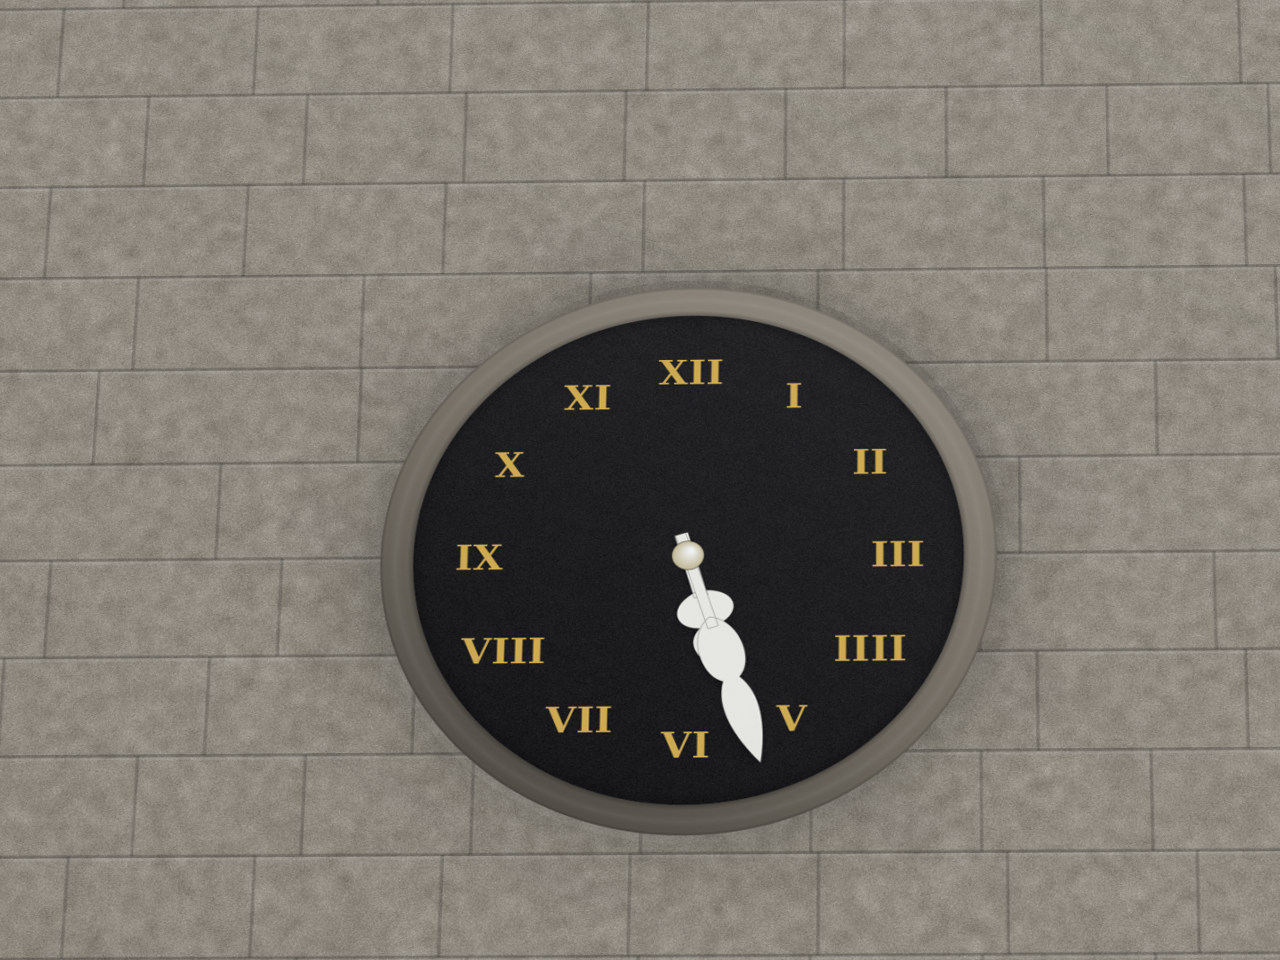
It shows 5:27
